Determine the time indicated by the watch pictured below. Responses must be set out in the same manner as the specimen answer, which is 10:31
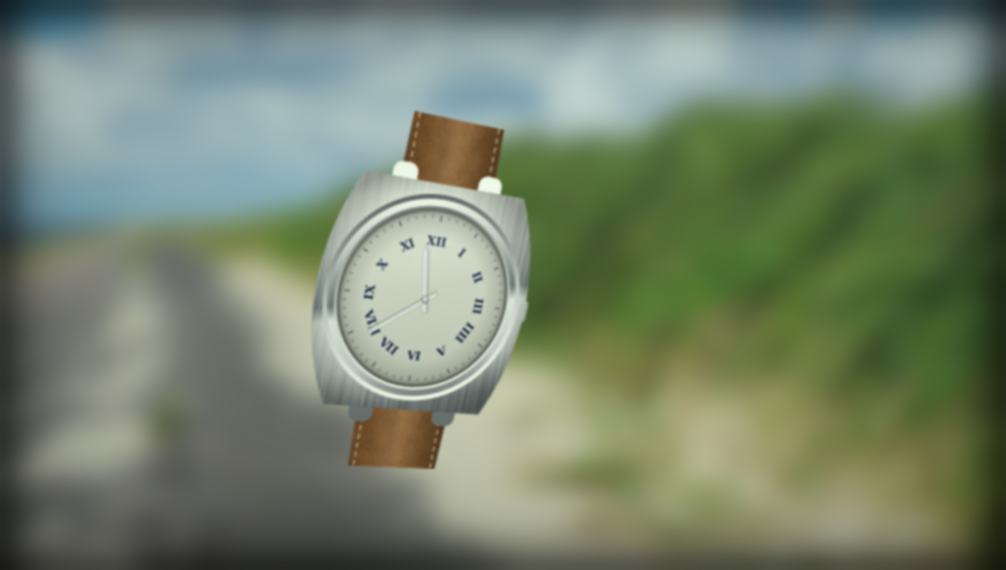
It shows 11:39
